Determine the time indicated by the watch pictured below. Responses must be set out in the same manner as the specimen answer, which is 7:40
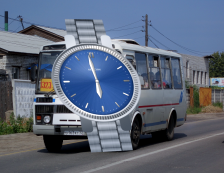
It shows 5:59
